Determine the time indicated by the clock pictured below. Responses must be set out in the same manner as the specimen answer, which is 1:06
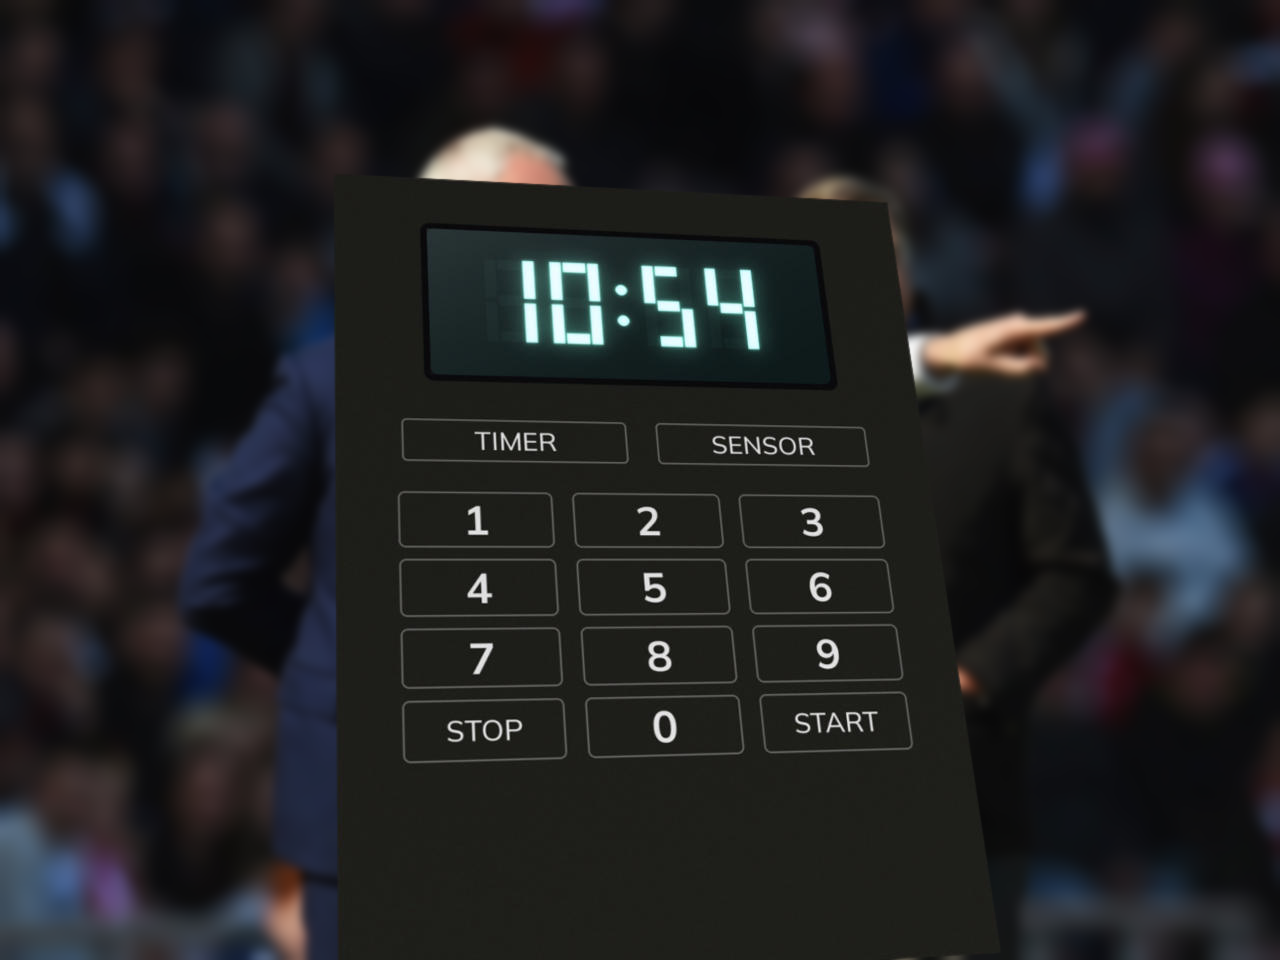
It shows 10:54
